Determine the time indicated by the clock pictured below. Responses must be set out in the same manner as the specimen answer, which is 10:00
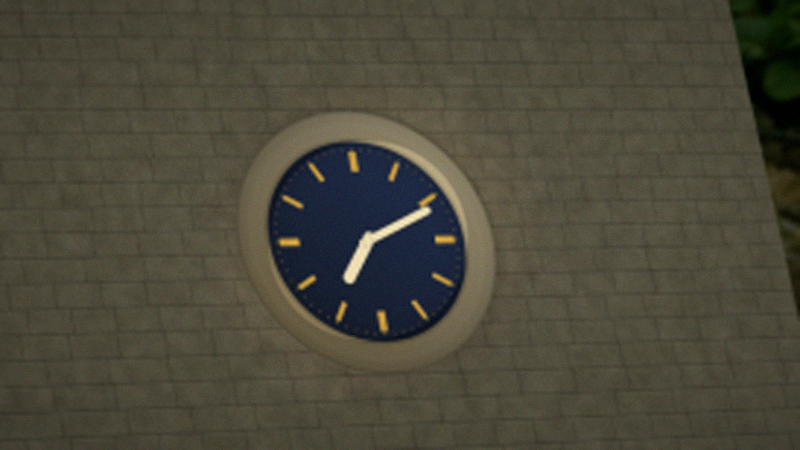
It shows 7:11
